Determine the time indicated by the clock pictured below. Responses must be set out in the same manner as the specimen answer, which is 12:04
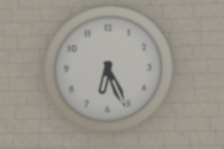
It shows 6:26
